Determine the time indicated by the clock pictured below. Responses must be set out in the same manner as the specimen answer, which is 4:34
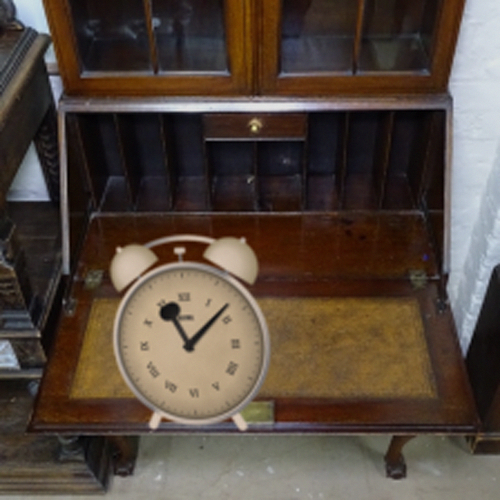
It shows 11:08
